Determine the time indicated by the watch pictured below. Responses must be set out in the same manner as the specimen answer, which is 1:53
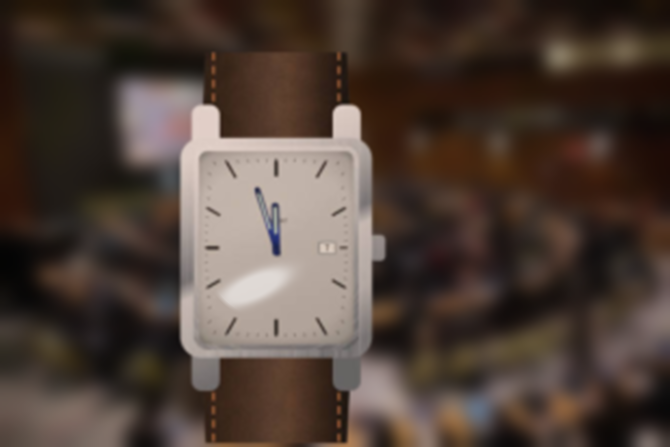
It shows 11:57
